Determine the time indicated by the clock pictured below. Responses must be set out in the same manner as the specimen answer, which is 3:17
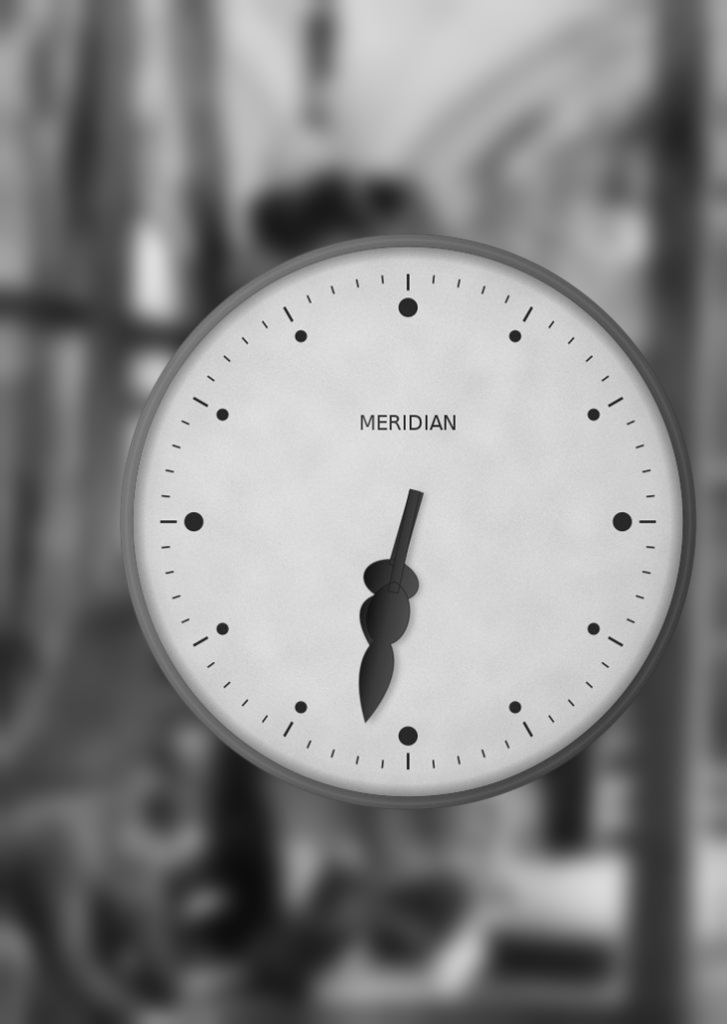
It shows 6:32
